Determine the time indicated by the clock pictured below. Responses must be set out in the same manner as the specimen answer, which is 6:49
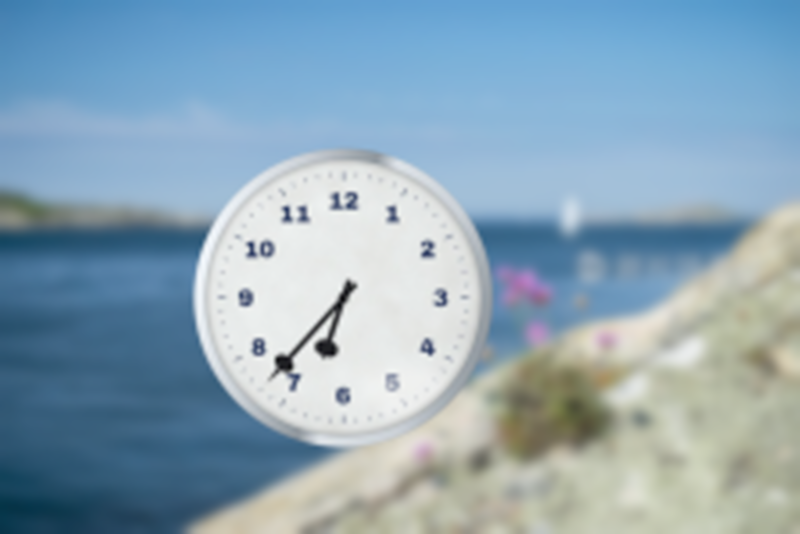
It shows 6:37
